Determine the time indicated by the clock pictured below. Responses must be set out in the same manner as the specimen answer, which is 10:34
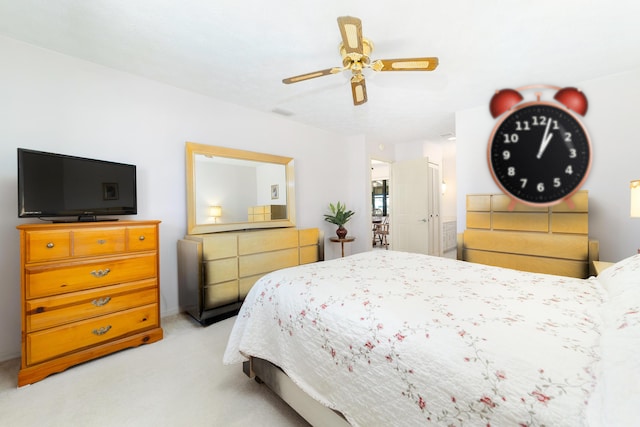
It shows 1:03
